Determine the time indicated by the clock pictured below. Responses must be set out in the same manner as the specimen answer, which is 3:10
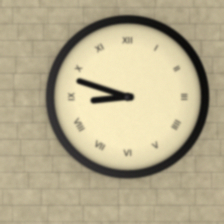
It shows 8:48
